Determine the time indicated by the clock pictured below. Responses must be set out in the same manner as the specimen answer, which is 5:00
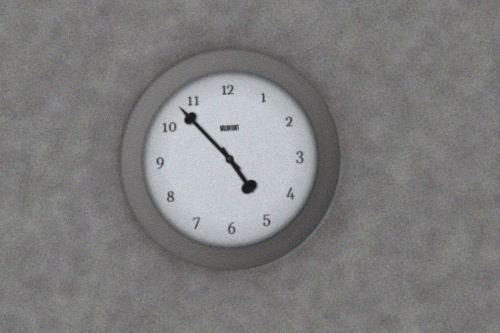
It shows 4:53
